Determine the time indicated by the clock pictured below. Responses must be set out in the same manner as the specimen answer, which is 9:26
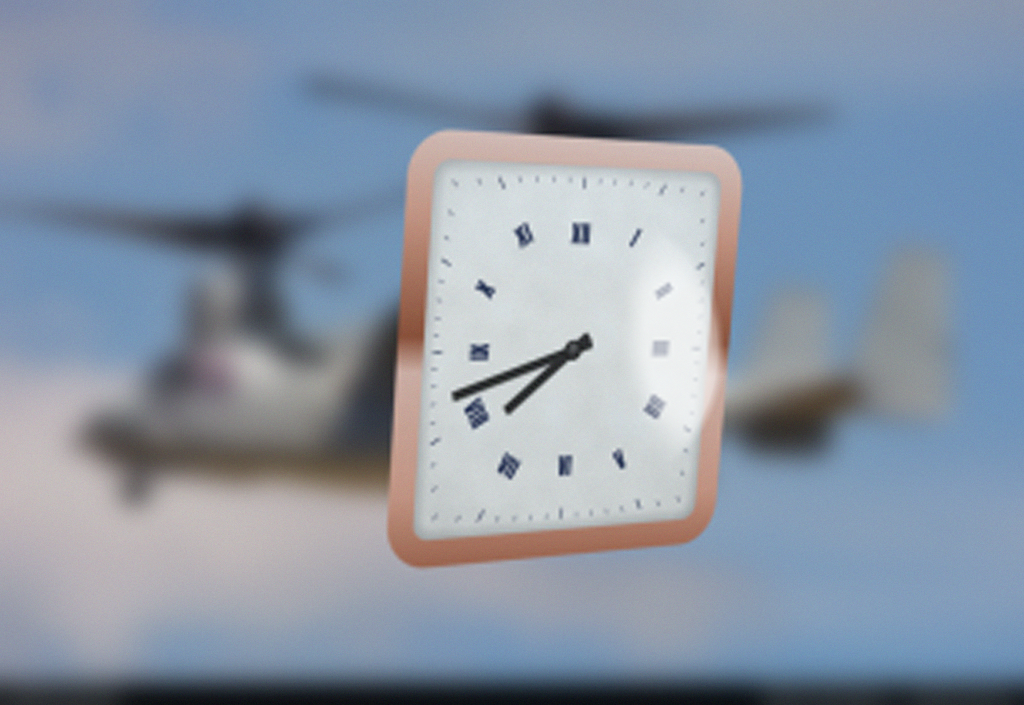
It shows 7:42
